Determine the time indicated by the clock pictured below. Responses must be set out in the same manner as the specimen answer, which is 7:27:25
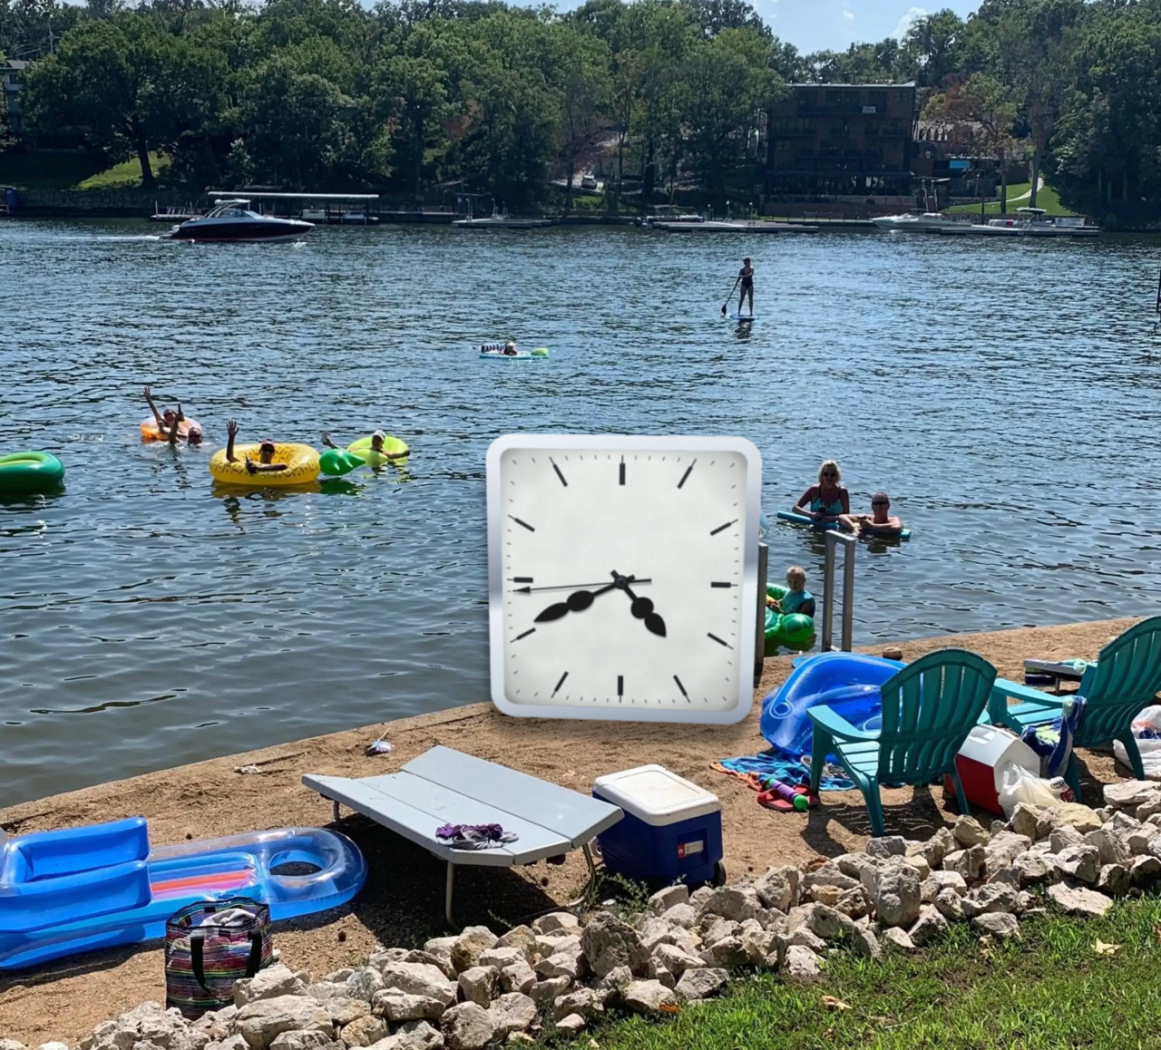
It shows 4:40:44
